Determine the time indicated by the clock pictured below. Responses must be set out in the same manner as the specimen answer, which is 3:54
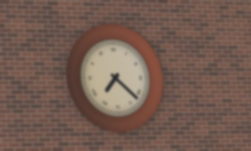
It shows 7:22
